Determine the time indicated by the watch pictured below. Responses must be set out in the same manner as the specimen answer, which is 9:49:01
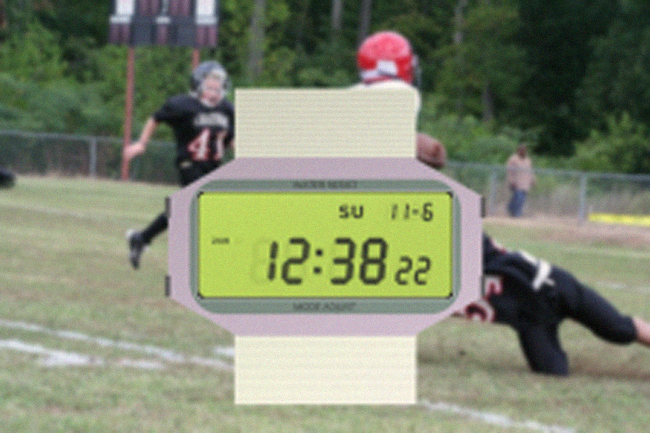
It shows 12:38:22
